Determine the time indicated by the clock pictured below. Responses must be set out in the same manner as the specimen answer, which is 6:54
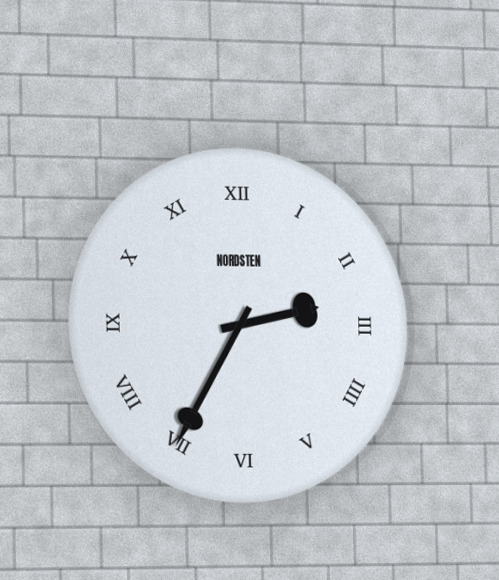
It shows 2:35
